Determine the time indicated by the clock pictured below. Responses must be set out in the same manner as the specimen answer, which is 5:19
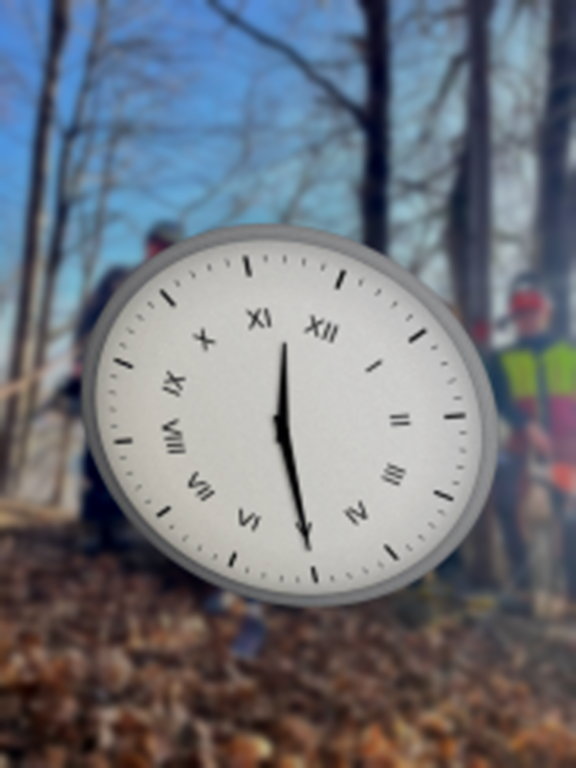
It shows 11:25
